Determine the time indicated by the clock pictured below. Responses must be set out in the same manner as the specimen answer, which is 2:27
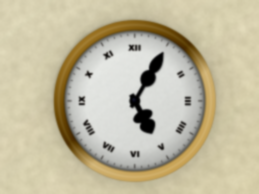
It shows 5:05
